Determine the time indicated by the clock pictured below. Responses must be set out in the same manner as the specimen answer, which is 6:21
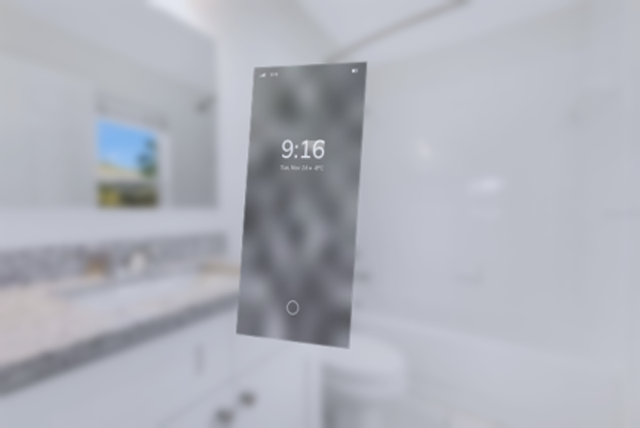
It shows 9:16
